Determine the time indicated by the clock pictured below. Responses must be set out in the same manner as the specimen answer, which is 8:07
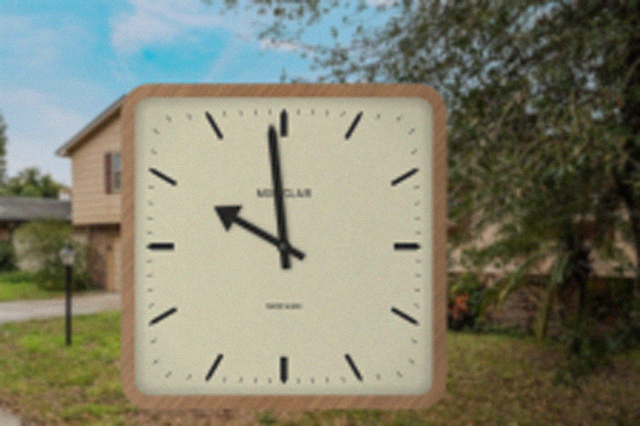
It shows 9:59
